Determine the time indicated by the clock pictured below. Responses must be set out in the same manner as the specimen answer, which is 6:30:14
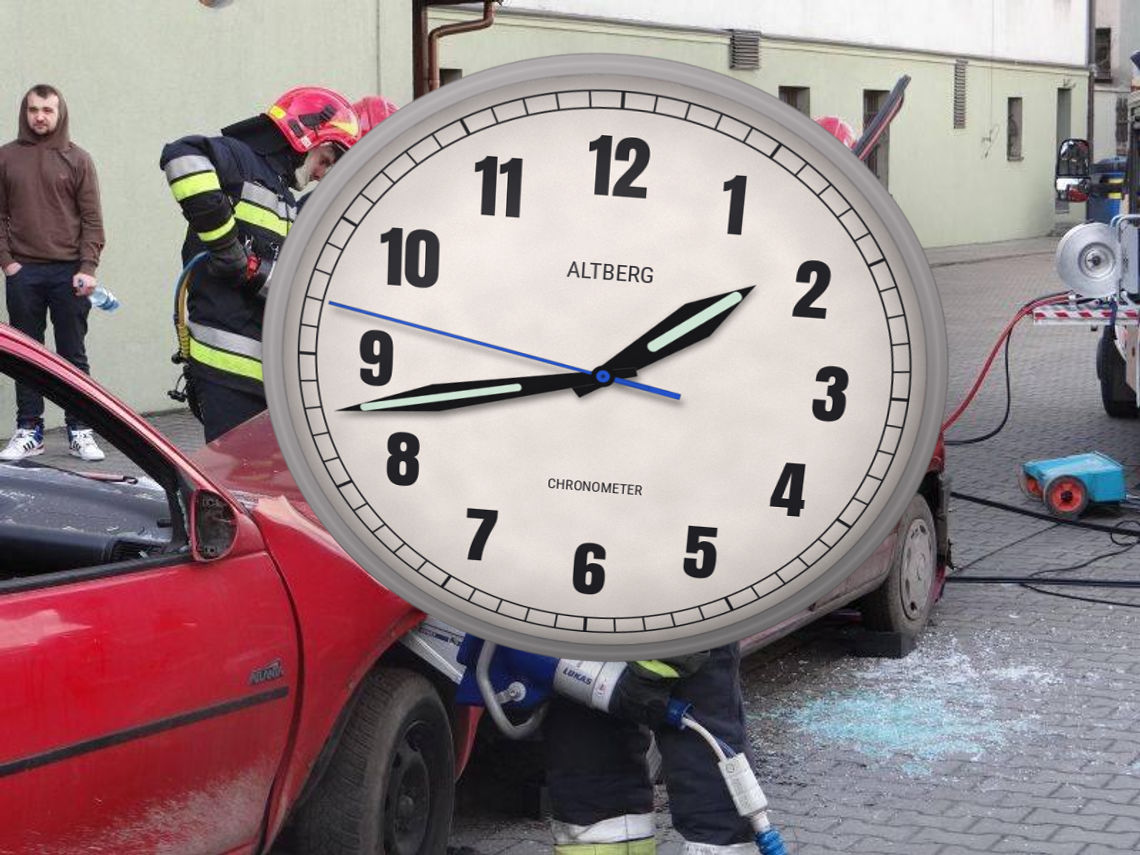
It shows 1:42:47
